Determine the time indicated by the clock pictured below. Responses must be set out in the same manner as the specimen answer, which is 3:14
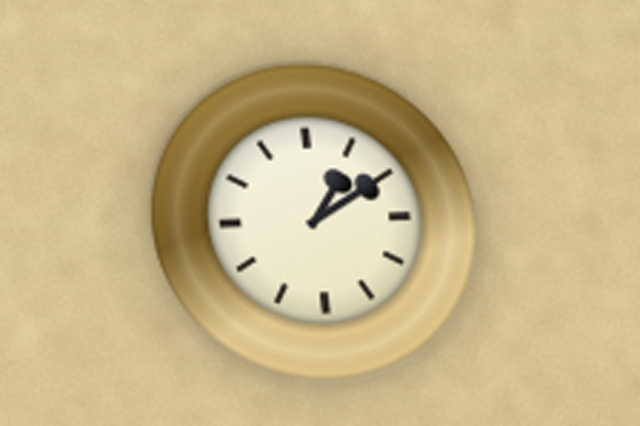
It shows 1:10
